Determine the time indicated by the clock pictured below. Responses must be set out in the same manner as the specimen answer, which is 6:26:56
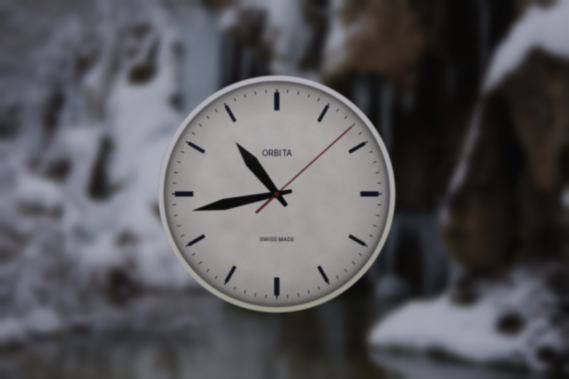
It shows 10:43:08
